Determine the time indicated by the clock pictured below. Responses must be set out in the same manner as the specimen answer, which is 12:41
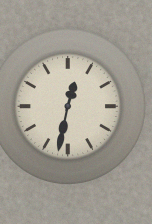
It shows 12:32
